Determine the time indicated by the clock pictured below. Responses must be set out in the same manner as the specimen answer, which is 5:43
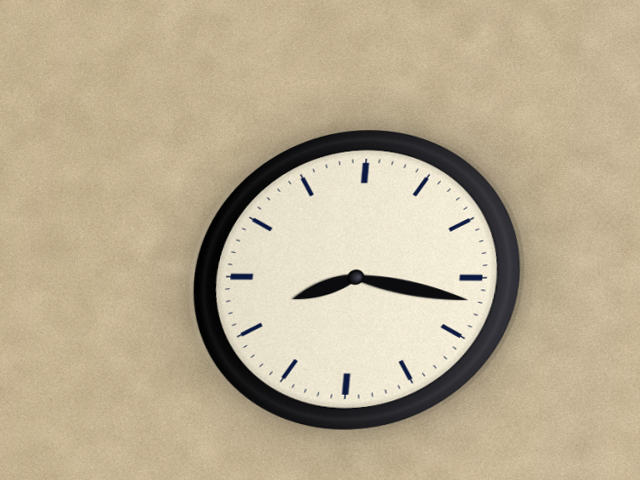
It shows 8:17
